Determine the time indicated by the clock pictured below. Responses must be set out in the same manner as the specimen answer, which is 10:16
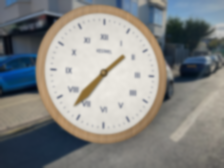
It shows 1:37
